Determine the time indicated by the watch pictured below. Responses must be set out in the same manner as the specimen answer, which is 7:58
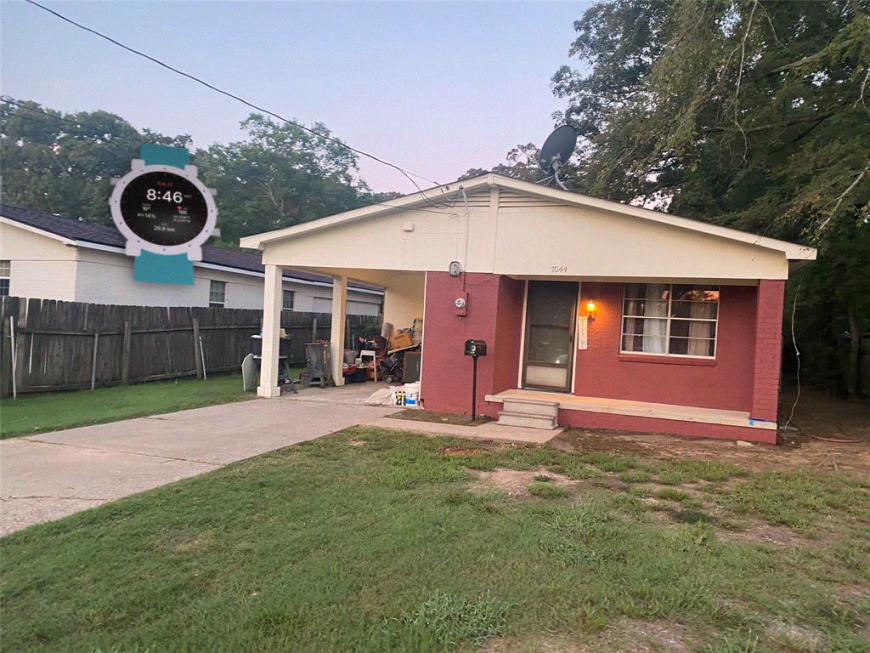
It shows 8:46
